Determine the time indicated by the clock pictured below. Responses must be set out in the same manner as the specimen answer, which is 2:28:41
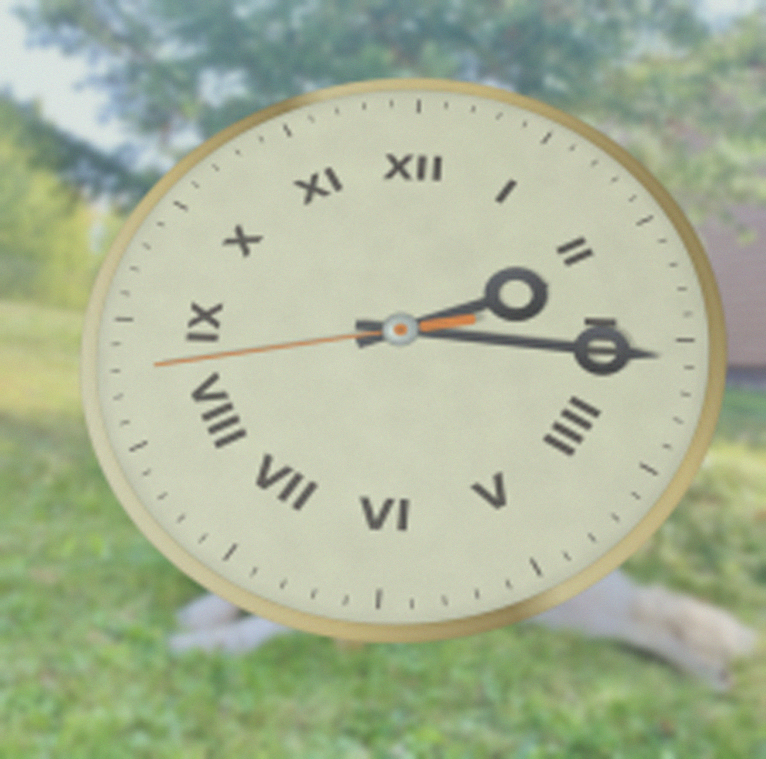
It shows 2:15:43
